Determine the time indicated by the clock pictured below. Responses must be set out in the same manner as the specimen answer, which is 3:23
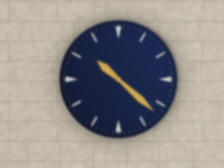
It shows 10:22
